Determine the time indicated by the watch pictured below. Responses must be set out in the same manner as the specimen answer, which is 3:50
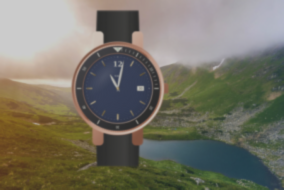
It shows 11:02
